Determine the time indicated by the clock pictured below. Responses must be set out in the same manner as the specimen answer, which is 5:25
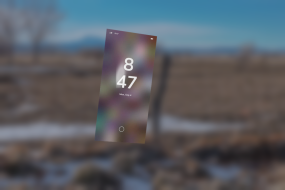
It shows 8:47
